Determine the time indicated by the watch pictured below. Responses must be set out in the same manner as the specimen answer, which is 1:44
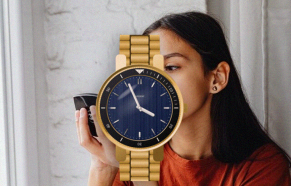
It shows 3:56
